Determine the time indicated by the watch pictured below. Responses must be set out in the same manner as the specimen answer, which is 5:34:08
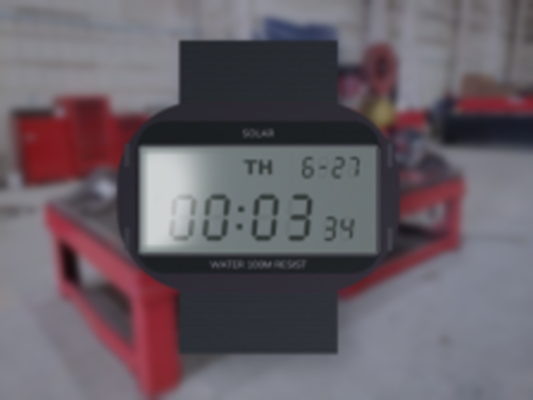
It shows 0:03:34
